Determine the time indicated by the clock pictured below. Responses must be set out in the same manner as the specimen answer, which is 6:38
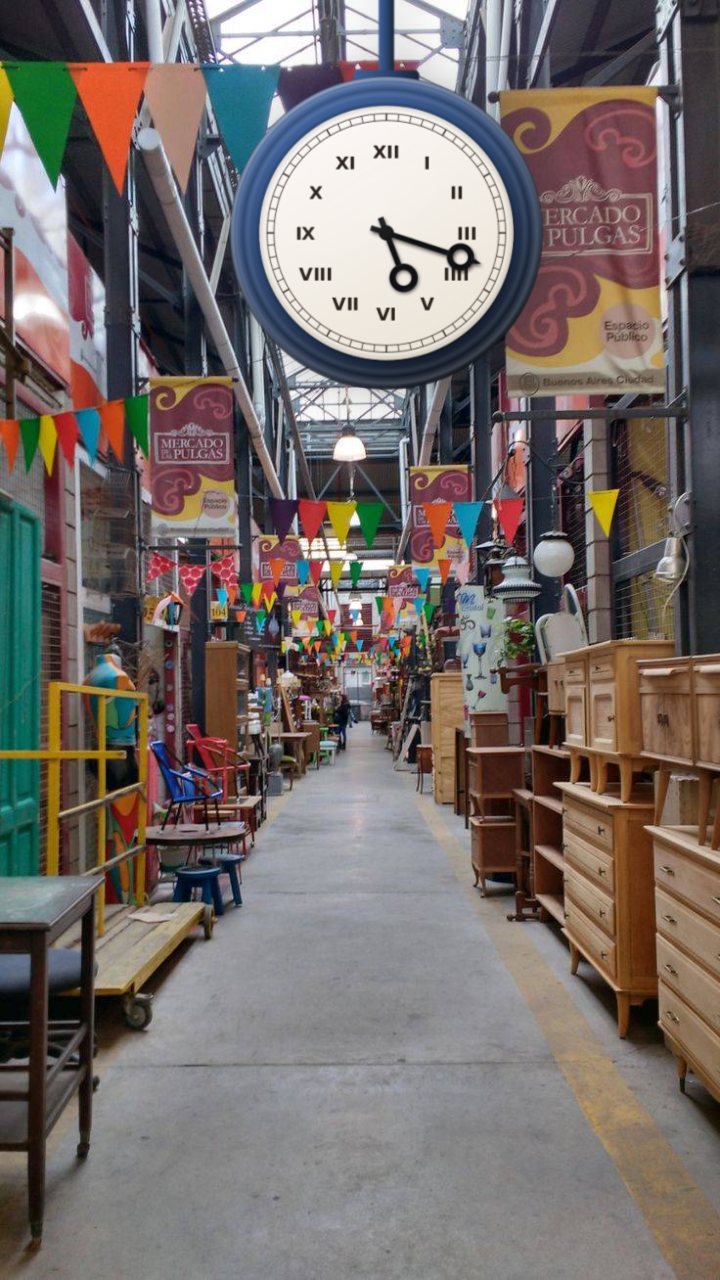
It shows 5:18
